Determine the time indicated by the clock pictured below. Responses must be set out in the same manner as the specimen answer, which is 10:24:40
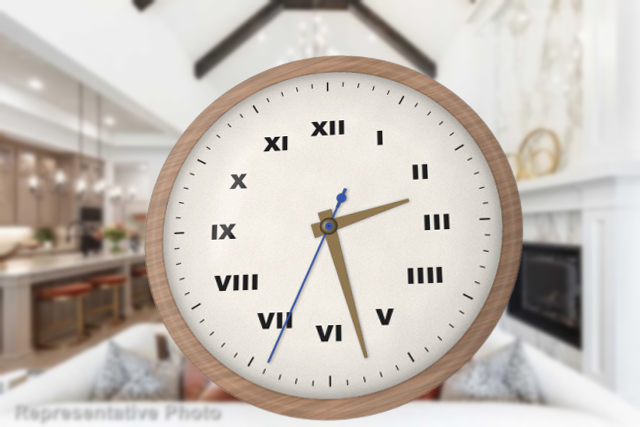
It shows 2:27:34
